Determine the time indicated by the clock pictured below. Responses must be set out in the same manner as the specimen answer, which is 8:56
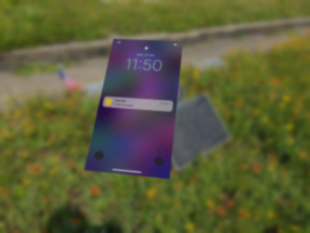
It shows 11:50
